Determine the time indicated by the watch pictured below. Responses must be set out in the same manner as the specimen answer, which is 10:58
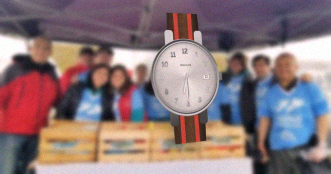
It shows 6:30
